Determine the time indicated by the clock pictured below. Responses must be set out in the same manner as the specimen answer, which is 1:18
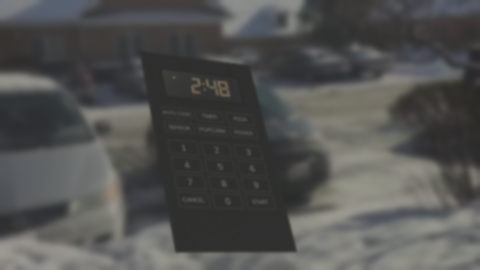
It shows 2:48
